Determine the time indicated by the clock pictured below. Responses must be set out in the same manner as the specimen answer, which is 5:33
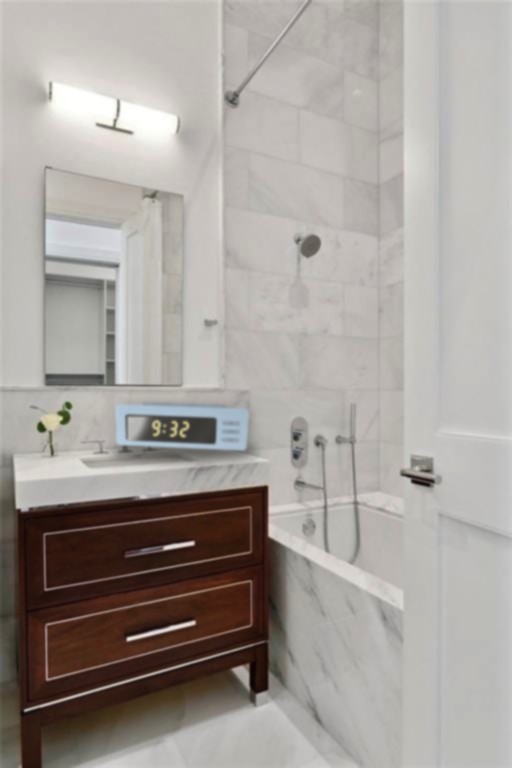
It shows 9:32
